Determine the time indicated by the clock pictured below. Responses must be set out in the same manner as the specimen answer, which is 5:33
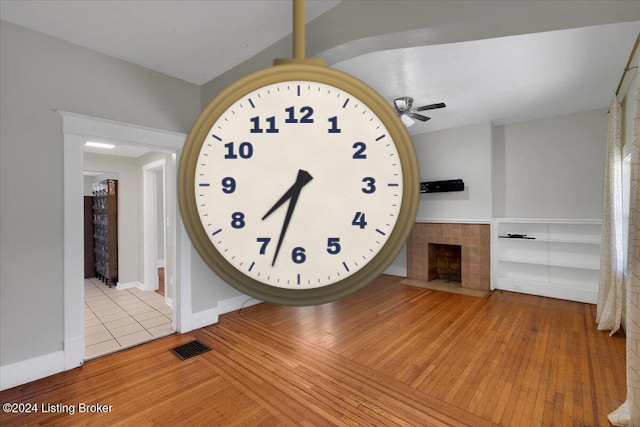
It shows 7:33
